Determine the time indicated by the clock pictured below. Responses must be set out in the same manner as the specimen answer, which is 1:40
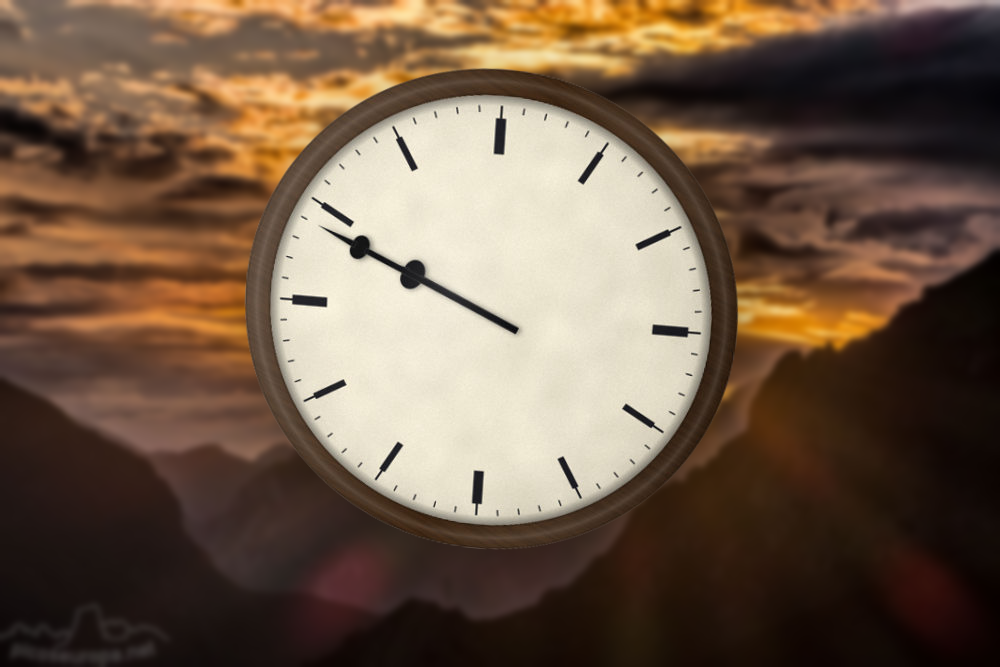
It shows 9:49
